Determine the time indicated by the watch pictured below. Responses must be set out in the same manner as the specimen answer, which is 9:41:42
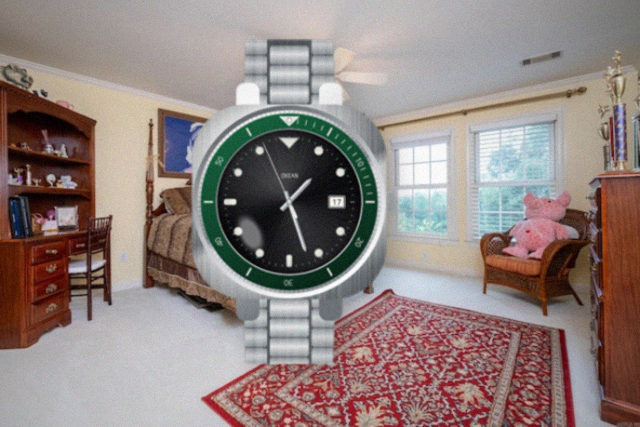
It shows 1:26:56
